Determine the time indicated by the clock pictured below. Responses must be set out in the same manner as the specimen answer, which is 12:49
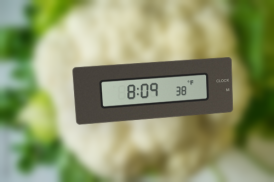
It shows 8:09
